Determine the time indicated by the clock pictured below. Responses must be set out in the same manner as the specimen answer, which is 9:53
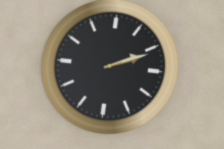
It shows 2:11
